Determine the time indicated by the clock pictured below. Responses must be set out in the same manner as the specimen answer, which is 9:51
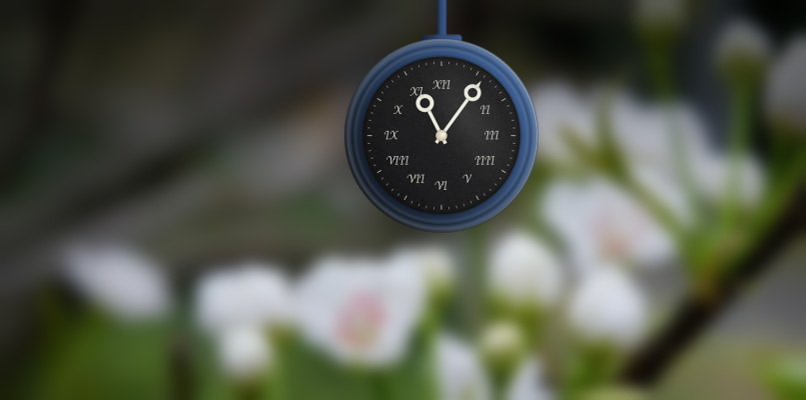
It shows 11:06
